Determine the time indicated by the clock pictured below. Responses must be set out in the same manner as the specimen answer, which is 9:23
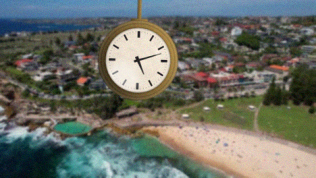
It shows 5:12
